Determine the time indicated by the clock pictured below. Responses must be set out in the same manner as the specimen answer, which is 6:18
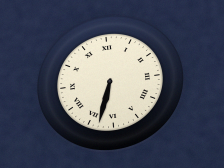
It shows 6:33
